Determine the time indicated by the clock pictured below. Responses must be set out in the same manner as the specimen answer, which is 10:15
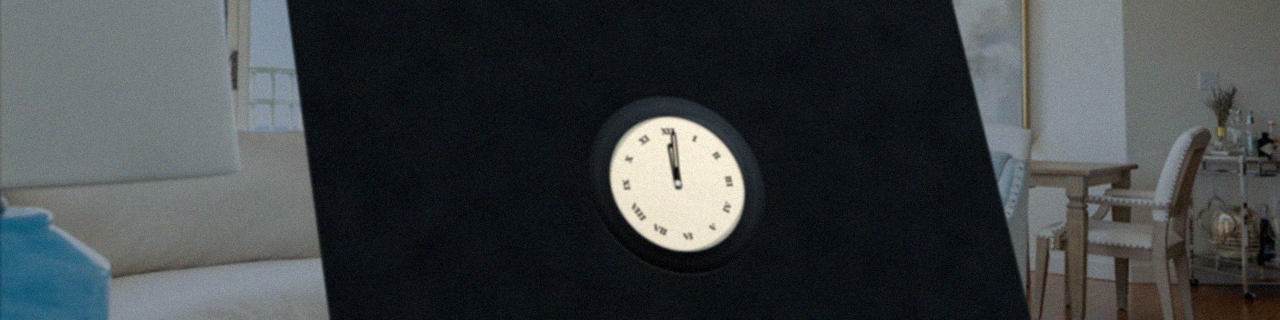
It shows 12:01
